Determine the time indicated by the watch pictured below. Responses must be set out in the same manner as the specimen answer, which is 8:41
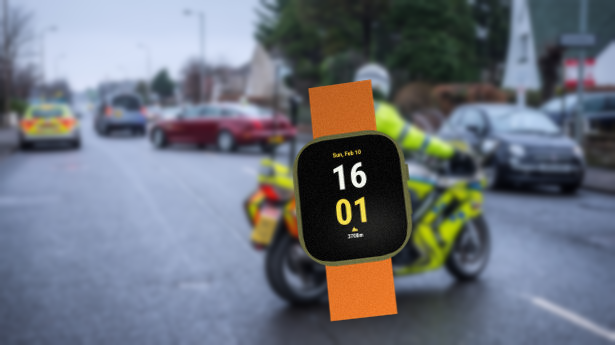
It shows 16:01
